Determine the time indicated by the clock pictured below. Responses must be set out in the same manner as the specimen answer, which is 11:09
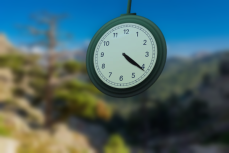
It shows 4:21
